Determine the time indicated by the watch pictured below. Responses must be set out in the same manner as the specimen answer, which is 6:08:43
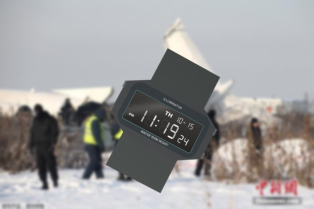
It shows 11:19:24
